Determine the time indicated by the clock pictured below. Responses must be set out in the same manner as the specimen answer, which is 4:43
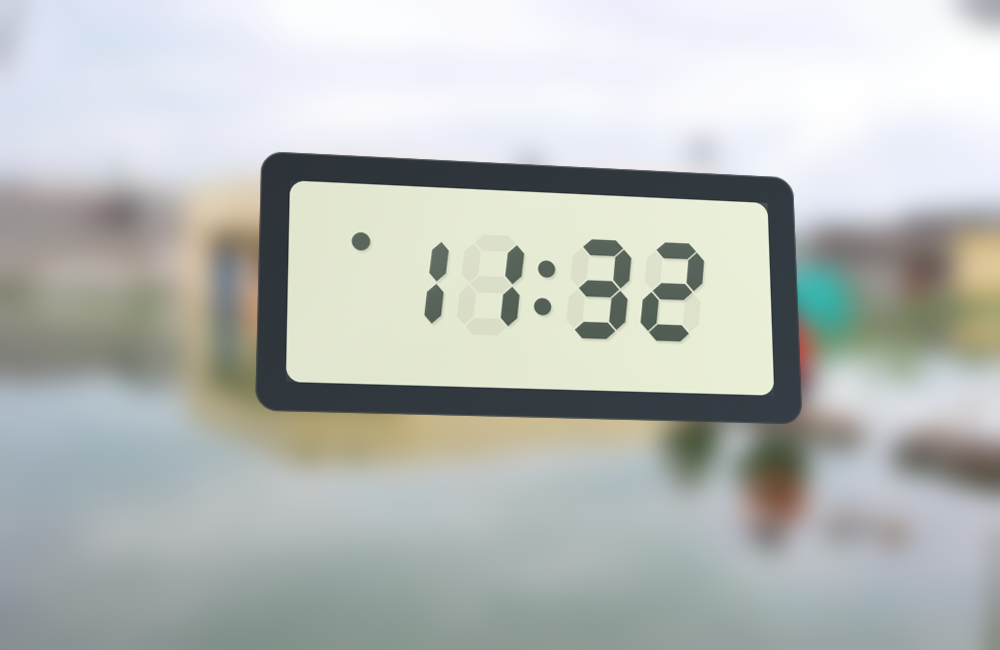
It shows 11:32
